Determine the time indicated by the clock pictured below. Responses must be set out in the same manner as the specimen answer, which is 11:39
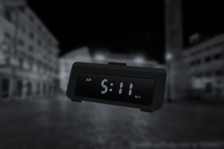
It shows 5:11
